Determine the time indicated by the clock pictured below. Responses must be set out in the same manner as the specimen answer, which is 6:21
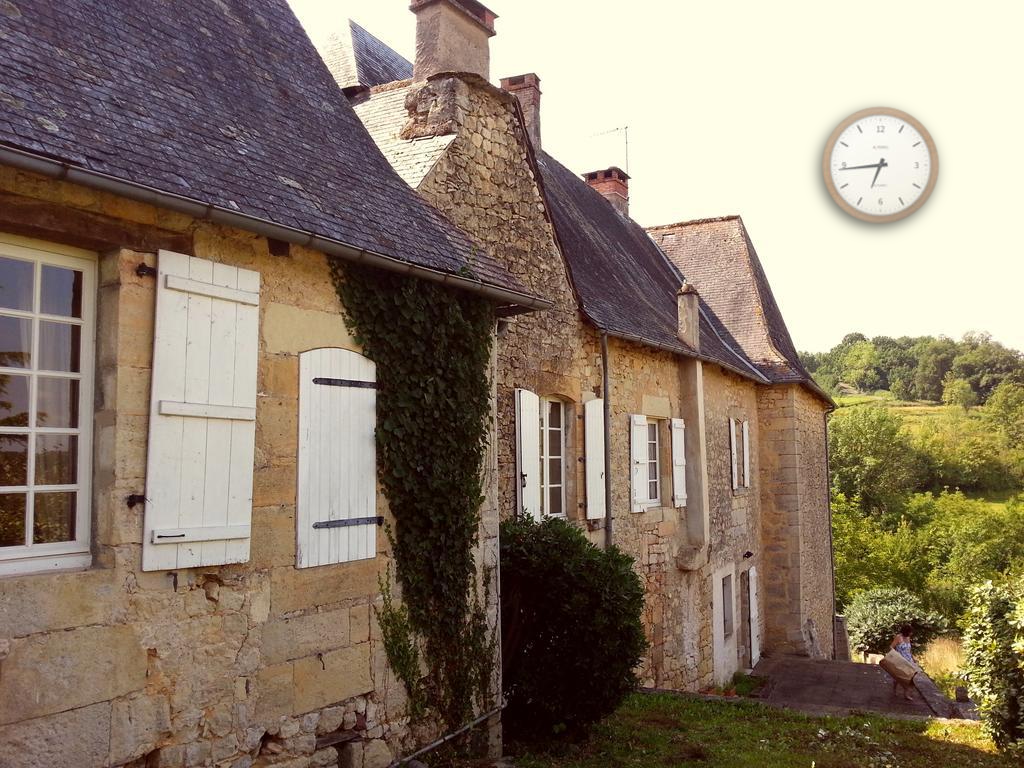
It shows 6:44
